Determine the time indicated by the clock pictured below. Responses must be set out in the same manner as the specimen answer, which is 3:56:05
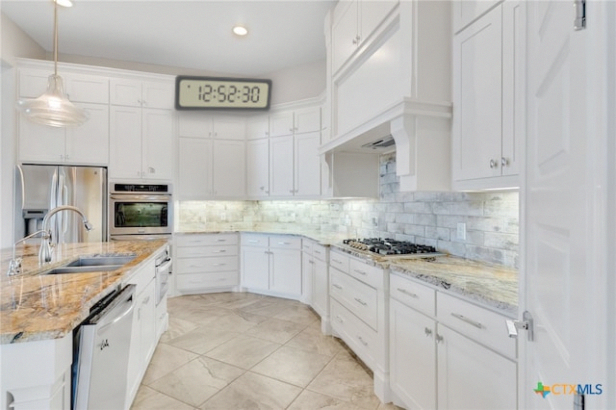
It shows 12:52:30
